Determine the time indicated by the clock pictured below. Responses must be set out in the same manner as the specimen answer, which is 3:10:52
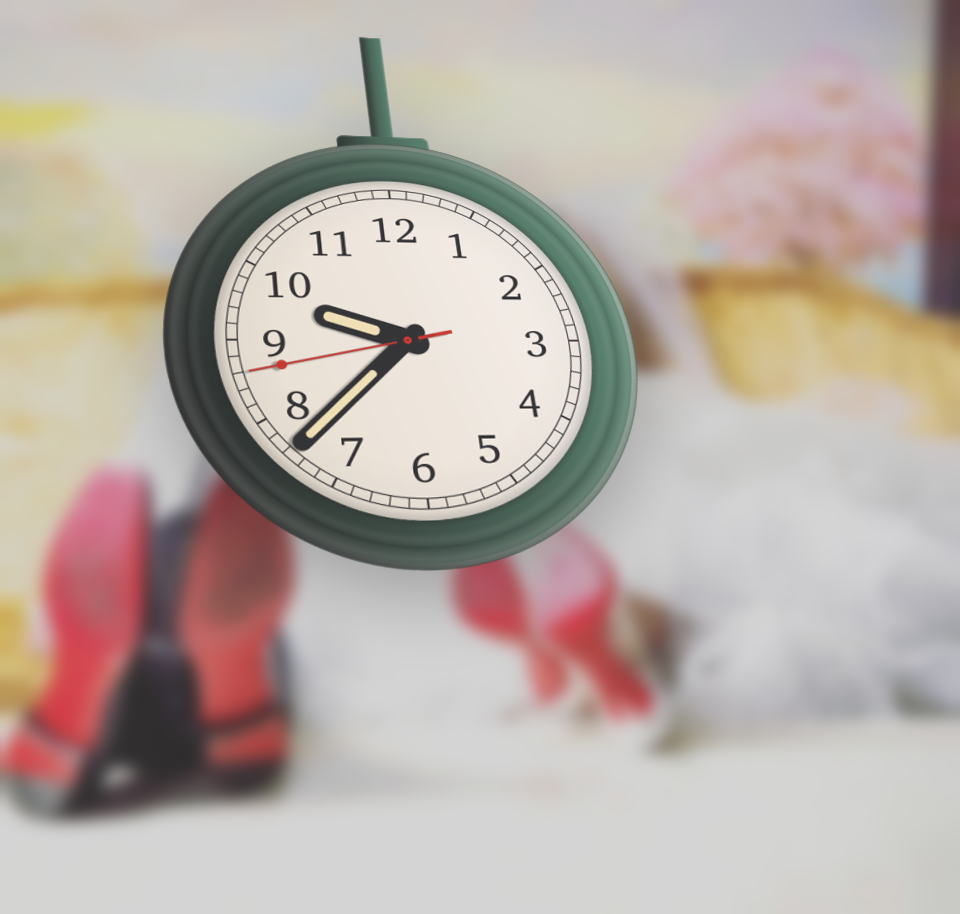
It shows 9:37:43
